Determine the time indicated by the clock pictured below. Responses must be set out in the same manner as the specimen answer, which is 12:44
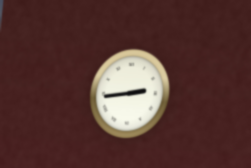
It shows 2:44
